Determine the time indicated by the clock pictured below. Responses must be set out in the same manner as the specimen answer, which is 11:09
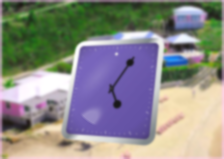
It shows 5:05
